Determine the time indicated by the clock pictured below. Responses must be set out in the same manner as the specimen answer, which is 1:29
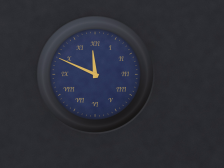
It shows 11:49
